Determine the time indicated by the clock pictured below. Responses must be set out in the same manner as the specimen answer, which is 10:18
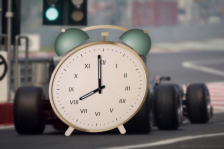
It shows 7:59
